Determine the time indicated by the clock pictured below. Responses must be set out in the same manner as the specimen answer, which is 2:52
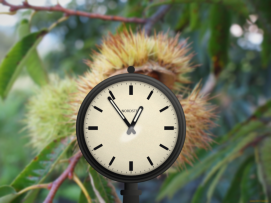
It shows 12:54
